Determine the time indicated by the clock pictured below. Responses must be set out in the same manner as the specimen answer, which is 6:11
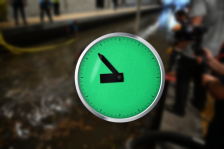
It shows 8:53
